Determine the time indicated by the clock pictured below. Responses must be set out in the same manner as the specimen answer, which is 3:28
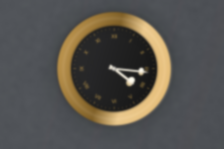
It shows 4:16
